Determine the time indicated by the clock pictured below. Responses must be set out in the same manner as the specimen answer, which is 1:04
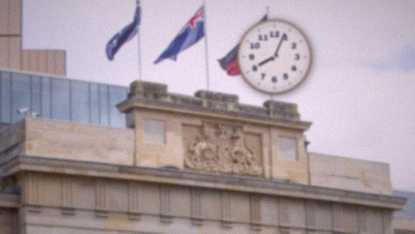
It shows 8:04
